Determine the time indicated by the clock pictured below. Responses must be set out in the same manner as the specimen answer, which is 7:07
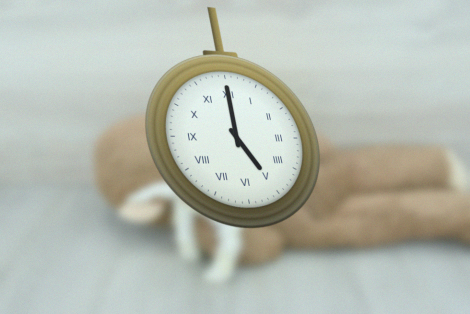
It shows 5:00
